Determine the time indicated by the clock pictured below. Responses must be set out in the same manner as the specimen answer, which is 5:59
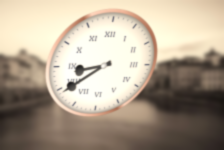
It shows 8:39
